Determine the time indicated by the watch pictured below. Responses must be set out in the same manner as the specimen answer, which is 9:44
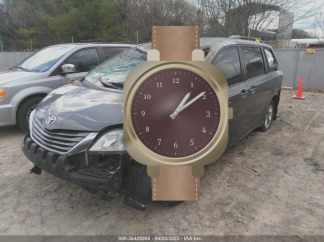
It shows 1:09
